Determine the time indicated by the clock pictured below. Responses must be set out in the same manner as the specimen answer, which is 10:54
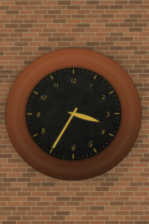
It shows 3:35
